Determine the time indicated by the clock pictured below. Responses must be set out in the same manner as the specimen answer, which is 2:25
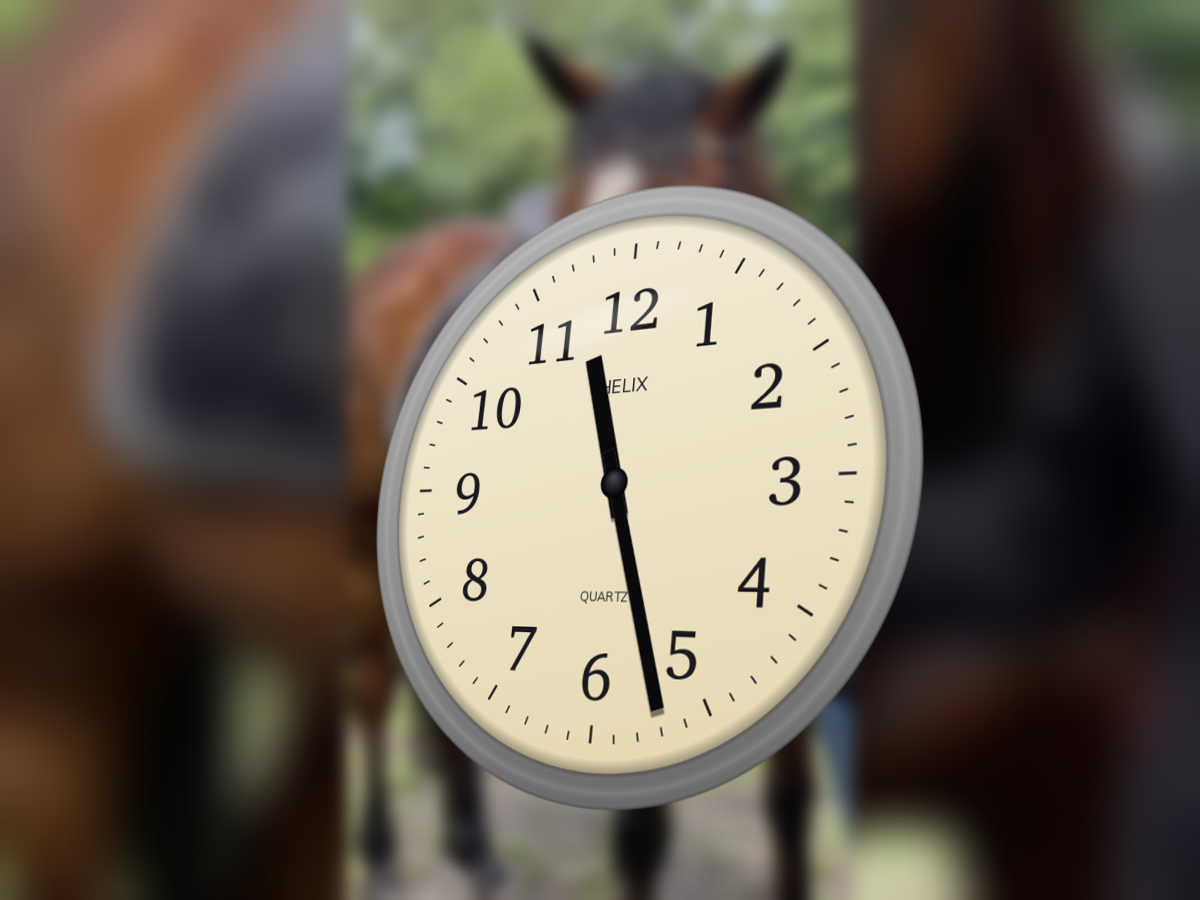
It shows 11:27
